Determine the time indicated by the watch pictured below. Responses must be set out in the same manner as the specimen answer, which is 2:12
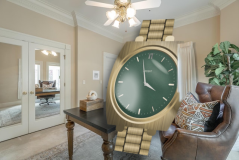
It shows 3:57
